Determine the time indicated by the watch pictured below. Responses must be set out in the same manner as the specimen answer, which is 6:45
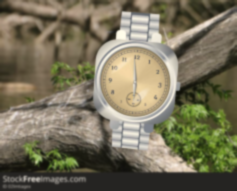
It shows 5:59
